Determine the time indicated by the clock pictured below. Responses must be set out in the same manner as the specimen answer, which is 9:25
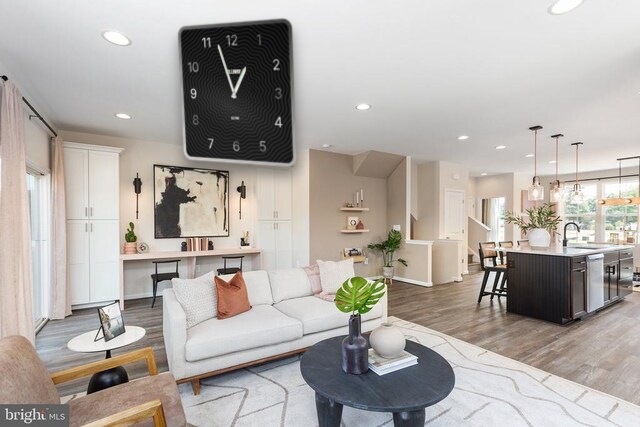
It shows 12:57
